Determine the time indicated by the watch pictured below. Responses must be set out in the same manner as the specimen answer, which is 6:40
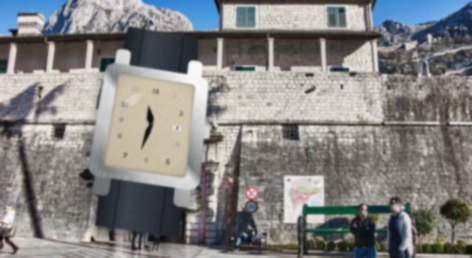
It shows 11:32
